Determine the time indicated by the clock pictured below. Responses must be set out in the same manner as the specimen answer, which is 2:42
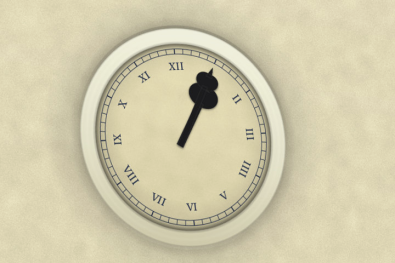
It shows 1:05
